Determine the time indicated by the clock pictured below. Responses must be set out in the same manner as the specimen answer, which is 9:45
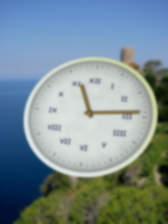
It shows 11:14
